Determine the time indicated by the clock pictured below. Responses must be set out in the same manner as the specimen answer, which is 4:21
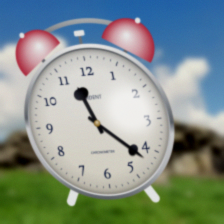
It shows 11:22
